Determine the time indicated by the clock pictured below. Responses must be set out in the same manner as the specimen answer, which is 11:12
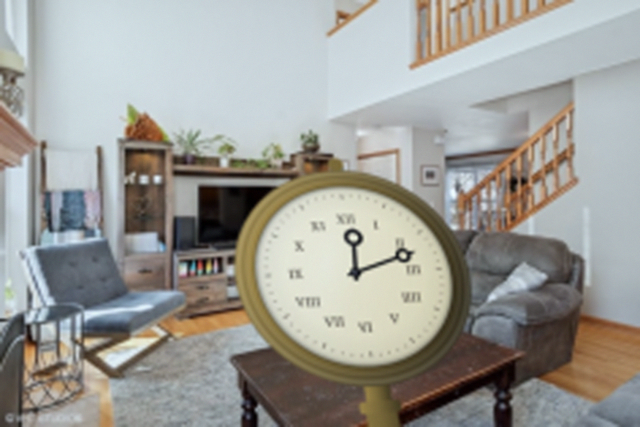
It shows 12:12
